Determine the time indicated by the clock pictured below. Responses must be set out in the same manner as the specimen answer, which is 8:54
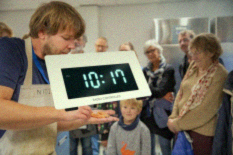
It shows 10:17
